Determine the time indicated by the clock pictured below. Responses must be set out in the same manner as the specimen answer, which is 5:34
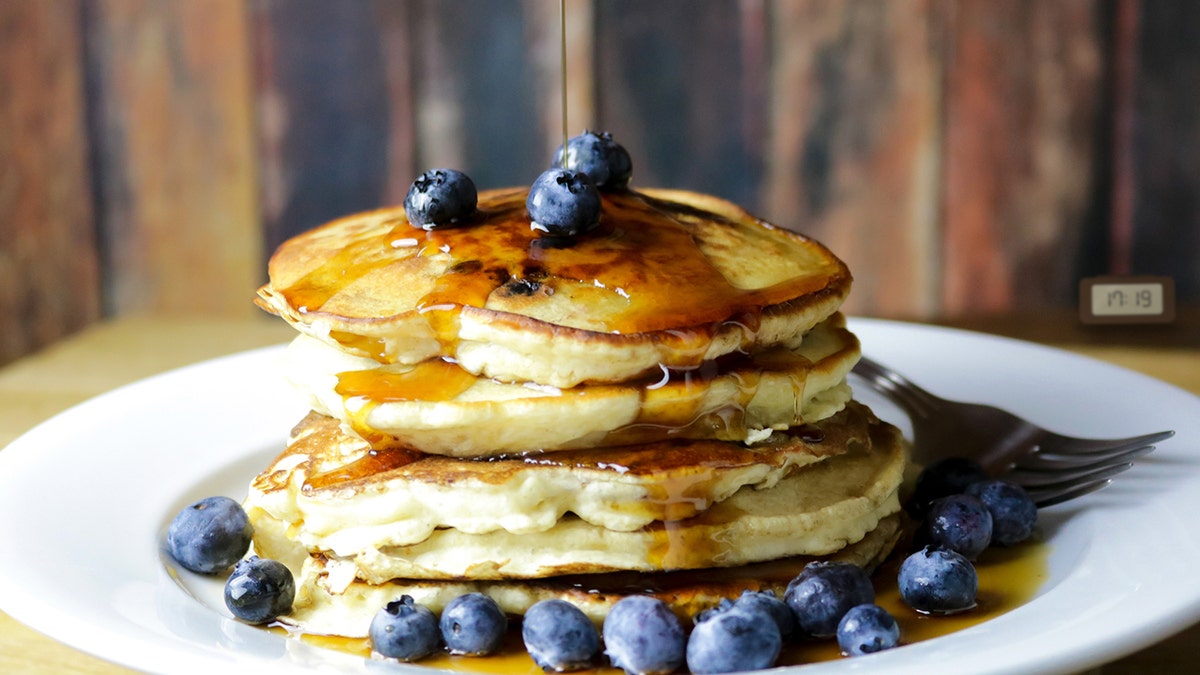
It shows 17:19
